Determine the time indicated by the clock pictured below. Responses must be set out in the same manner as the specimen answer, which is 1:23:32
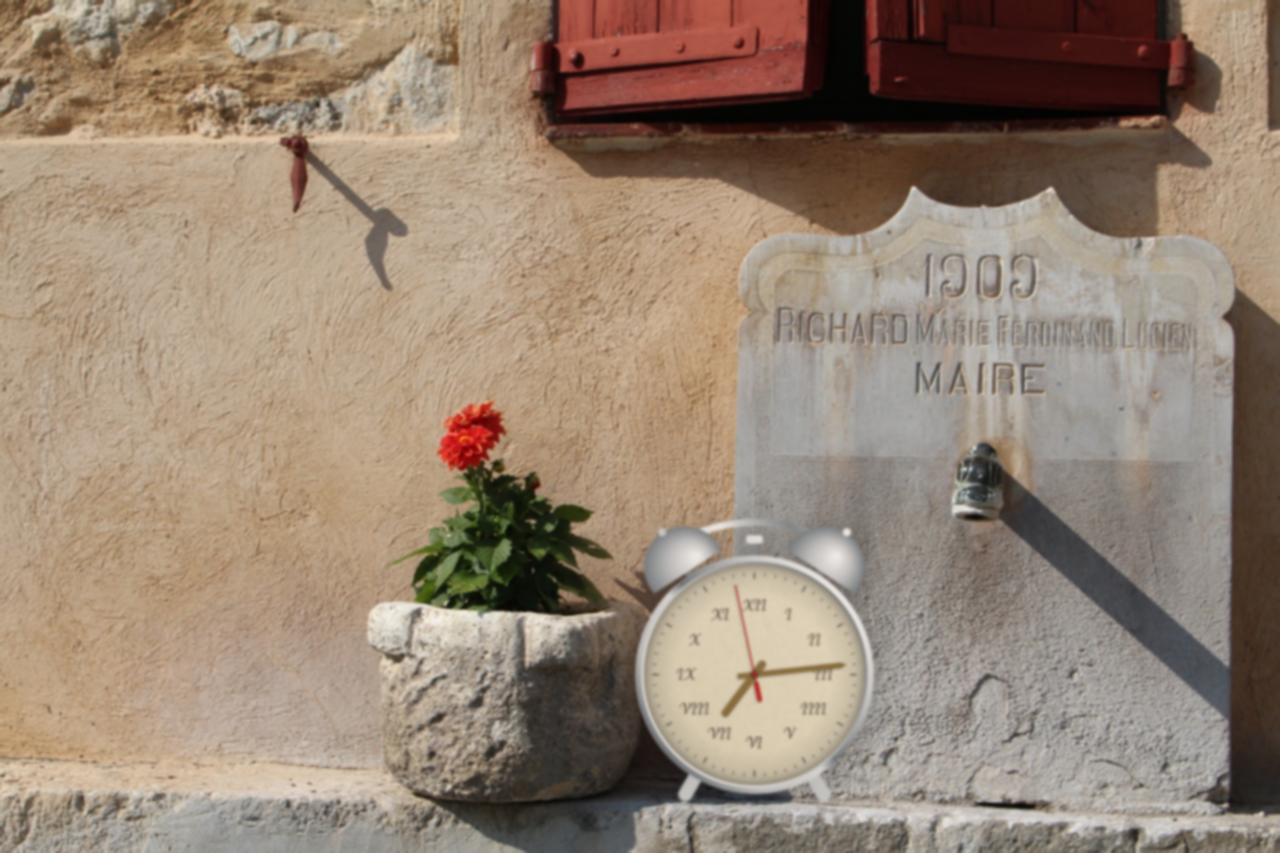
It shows 7:13:58
